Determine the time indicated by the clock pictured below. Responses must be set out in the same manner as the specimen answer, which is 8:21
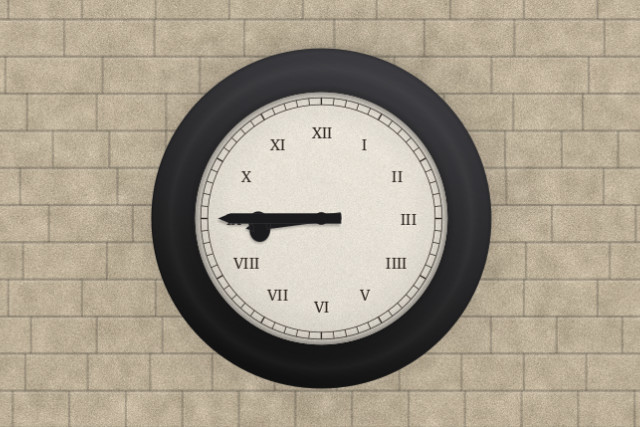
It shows 8:45
